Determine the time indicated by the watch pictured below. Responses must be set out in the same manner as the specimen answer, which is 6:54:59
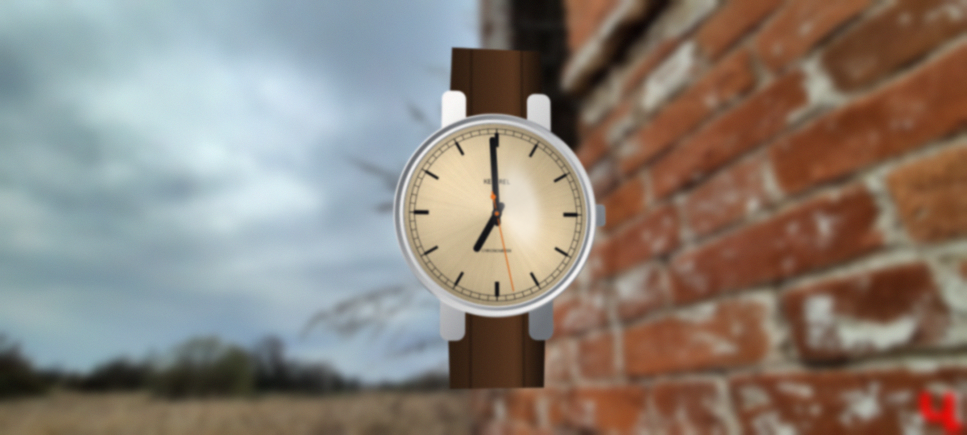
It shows 6:59:28
